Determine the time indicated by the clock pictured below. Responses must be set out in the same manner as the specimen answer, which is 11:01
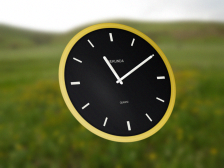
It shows 11:10
